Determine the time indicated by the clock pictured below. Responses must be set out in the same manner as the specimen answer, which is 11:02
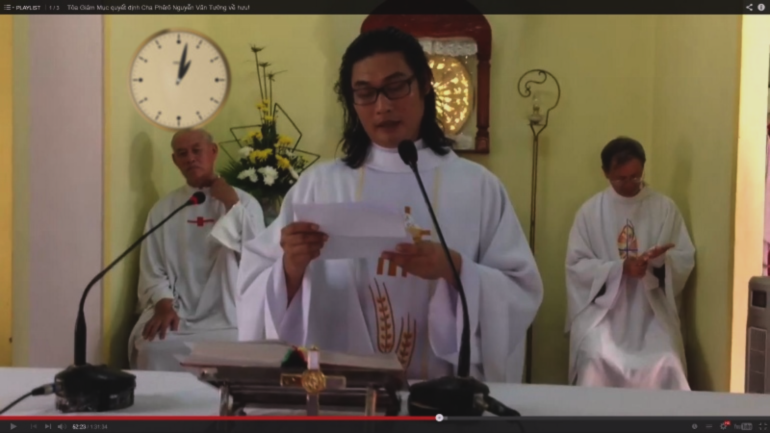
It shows 1:02
